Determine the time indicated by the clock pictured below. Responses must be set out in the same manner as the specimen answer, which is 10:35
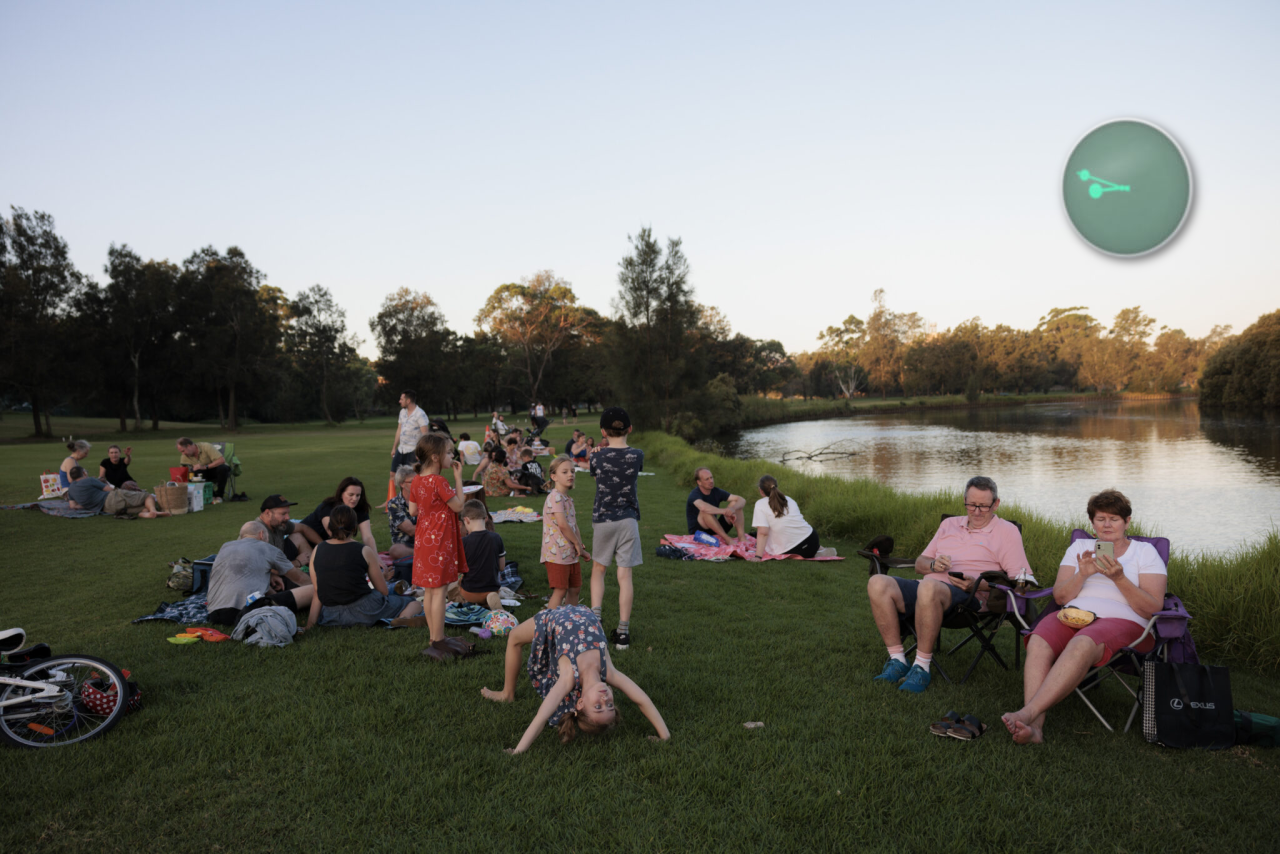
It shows 8:48
